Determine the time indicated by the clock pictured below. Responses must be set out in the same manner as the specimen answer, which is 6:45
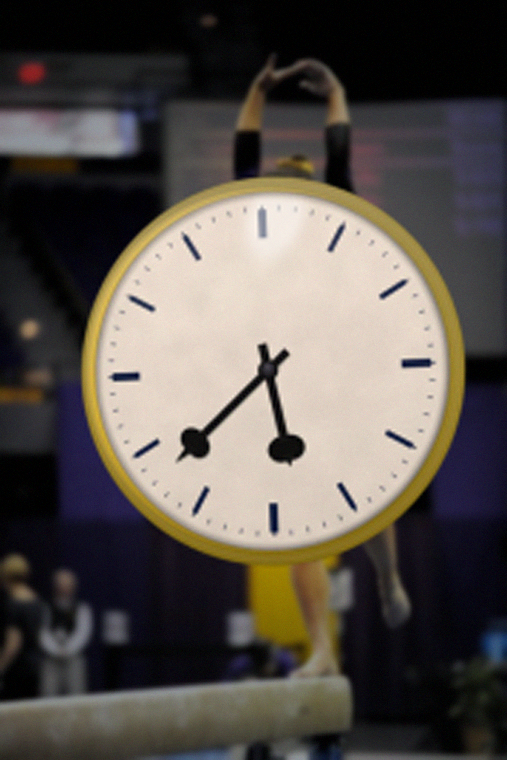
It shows 5:38
